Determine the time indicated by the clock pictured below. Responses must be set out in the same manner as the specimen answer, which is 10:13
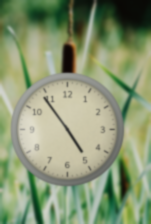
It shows 4:54
